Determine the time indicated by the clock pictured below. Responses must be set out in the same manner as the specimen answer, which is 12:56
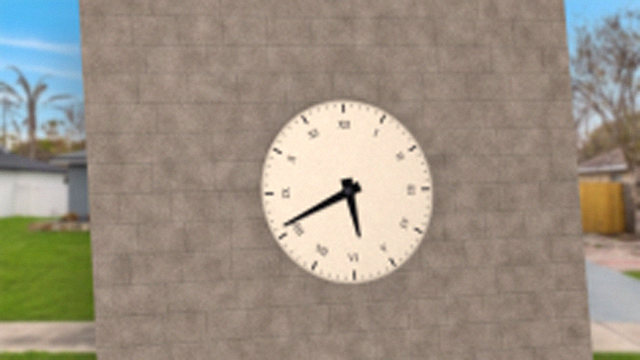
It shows 5:41
